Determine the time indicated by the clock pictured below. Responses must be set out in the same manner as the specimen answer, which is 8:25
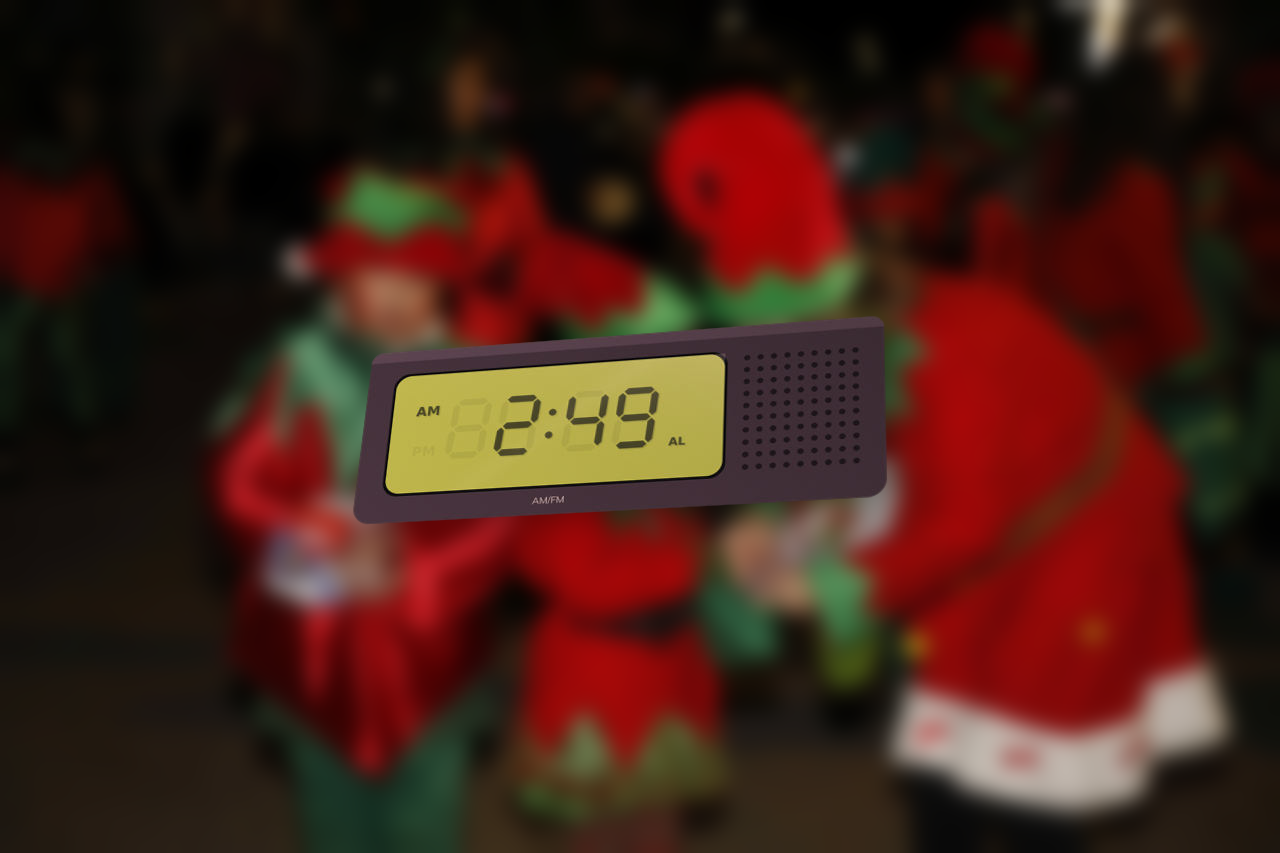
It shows 2:49
